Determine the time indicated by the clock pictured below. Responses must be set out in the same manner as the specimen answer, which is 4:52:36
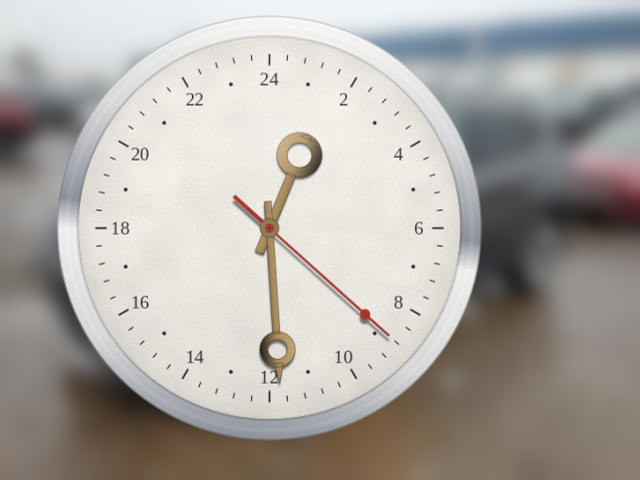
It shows 1:29:22
